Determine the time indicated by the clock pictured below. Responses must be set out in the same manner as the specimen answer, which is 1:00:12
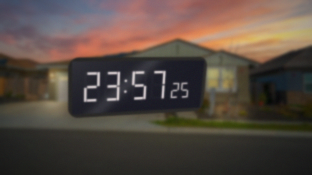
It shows 23:57:25
